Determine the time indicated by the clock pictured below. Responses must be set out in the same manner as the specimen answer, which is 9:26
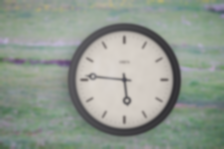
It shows 5:46
